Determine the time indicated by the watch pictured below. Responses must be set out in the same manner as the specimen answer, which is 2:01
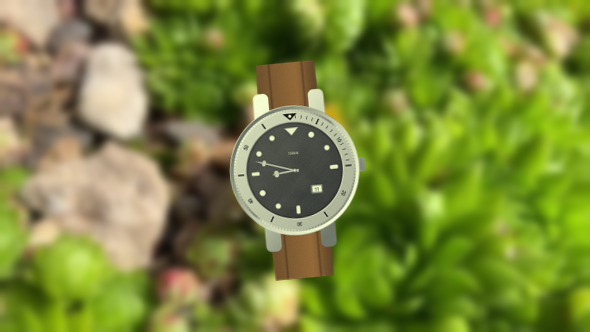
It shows 8:48
